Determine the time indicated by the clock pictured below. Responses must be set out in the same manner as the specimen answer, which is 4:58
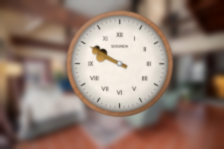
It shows 9:50
